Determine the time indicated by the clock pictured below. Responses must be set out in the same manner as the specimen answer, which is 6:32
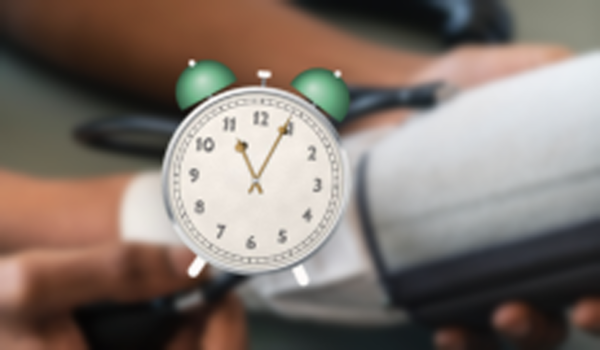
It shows 11:04
